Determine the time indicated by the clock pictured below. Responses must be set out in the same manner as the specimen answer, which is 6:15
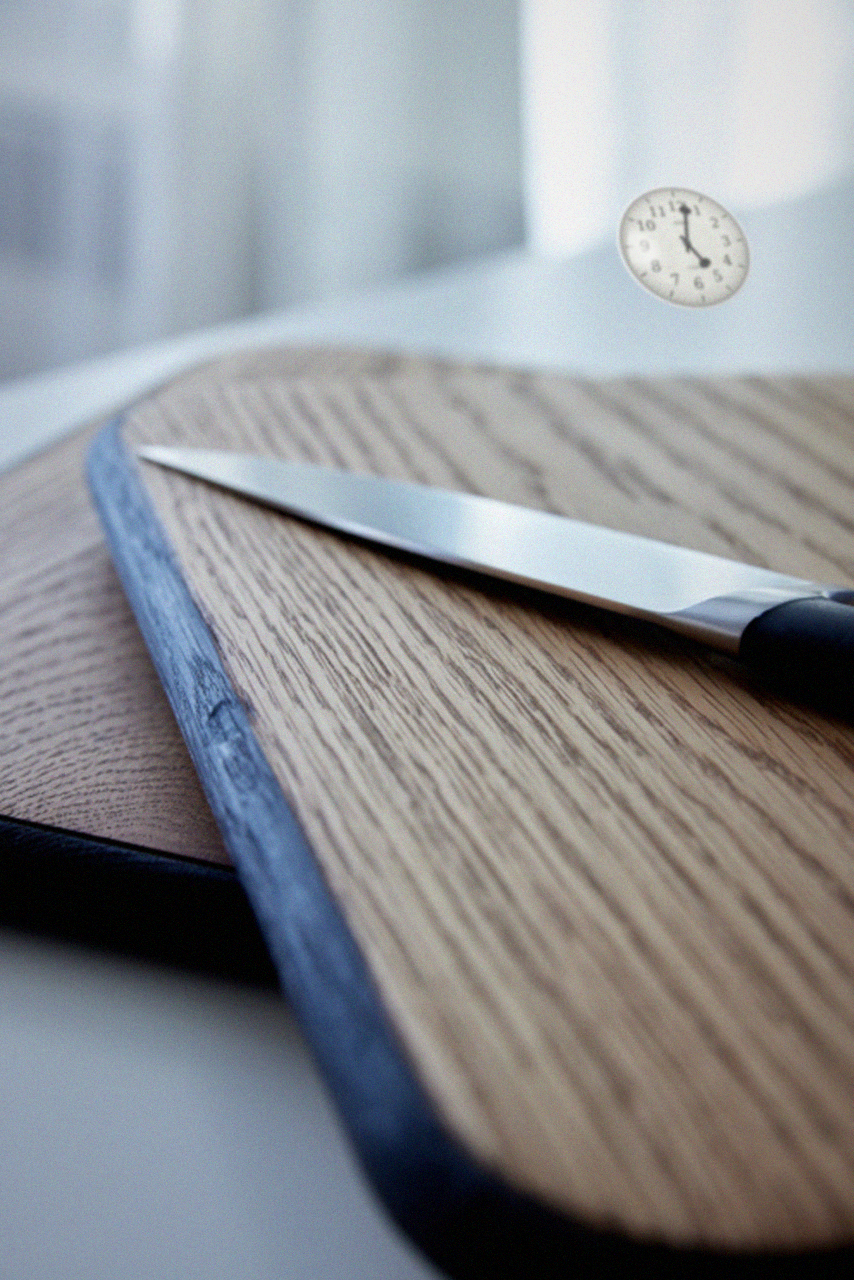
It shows 5:02
